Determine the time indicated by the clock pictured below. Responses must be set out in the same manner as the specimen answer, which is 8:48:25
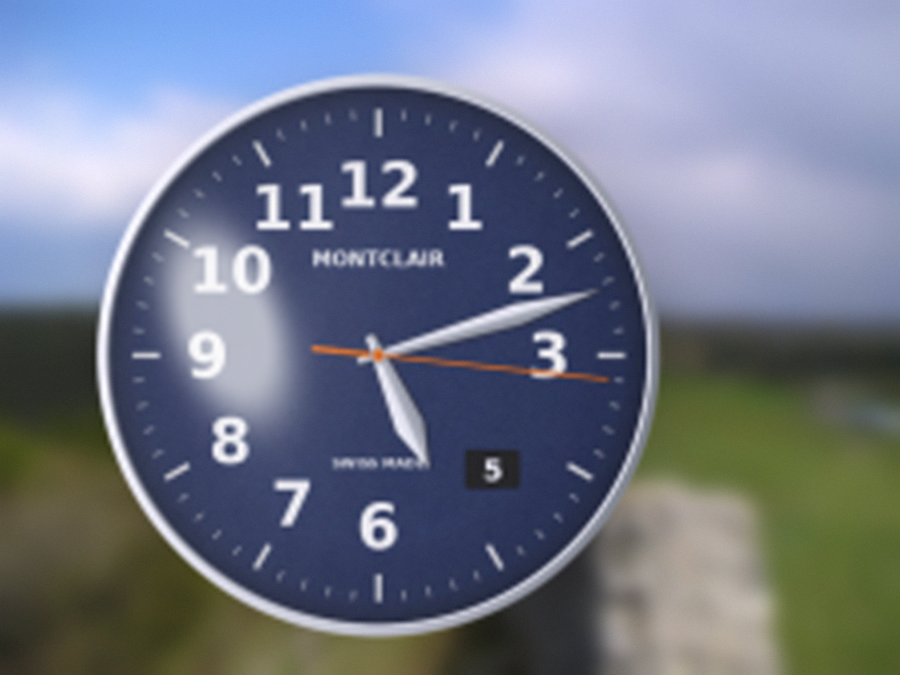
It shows 5:12:16
